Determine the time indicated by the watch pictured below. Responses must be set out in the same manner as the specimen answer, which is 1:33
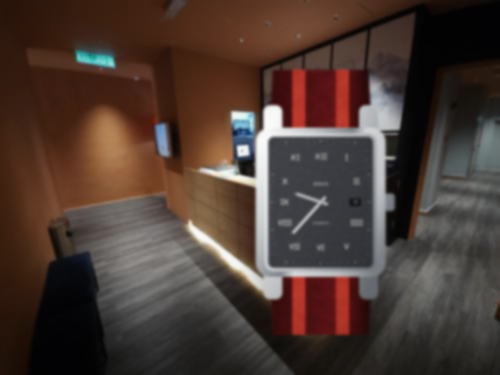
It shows 9:37
